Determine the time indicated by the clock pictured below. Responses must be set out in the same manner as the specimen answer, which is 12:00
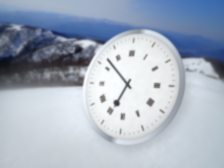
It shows 6:52
